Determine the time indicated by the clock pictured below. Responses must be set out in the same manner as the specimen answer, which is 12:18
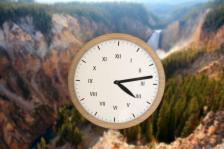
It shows 4:13
